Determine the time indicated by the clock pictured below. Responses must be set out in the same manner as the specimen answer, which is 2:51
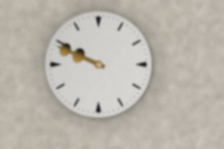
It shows 9:49
